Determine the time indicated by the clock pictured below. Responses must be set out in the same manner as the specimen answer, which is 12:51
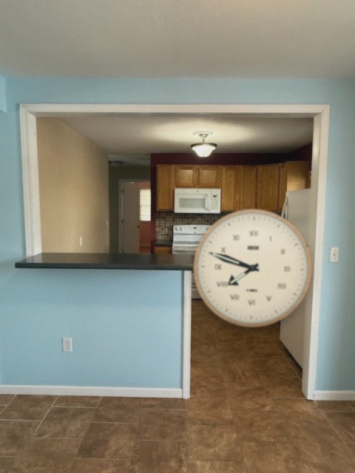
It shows 7:48
